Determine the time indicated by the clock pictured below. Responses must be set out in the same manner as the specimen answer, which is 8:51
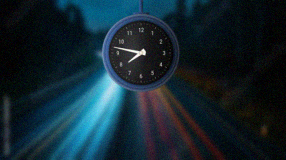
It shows 7:47
